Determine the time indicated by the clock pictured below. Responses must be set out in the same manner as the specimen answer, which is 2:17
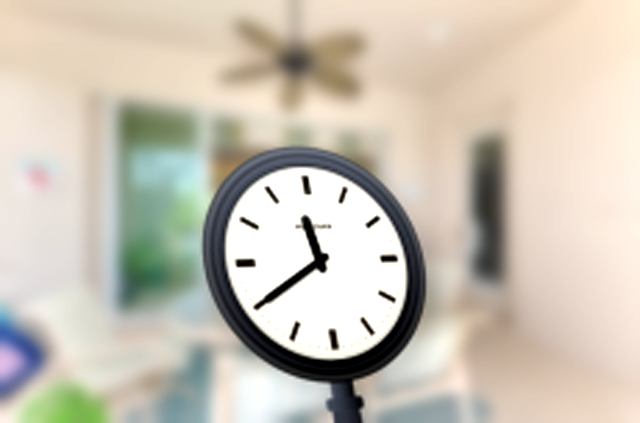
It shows 11:40
